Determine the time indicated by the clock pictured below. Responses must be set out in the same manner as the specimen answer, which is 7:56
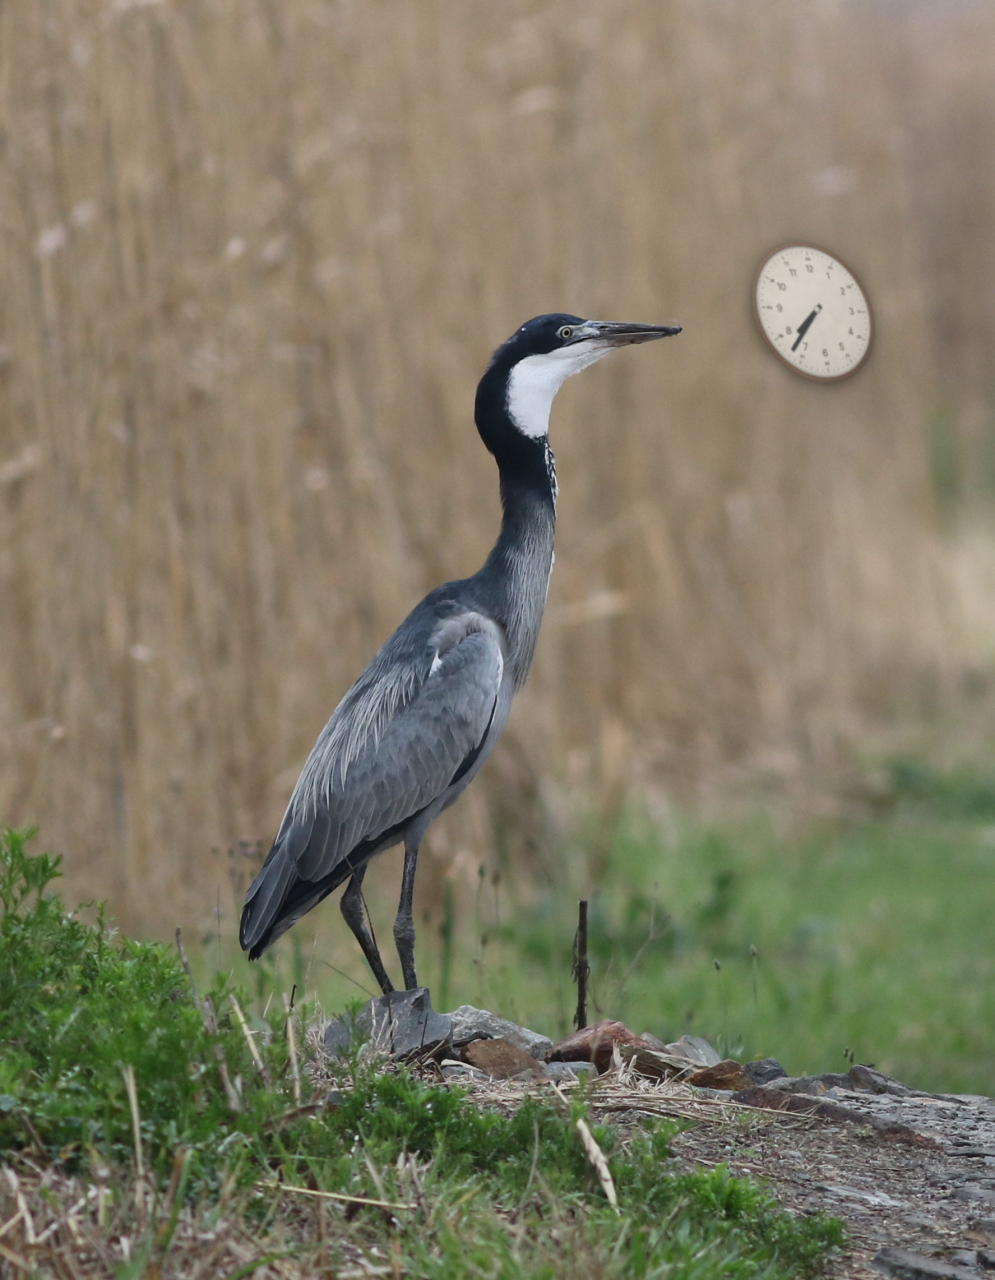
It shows 7:37
